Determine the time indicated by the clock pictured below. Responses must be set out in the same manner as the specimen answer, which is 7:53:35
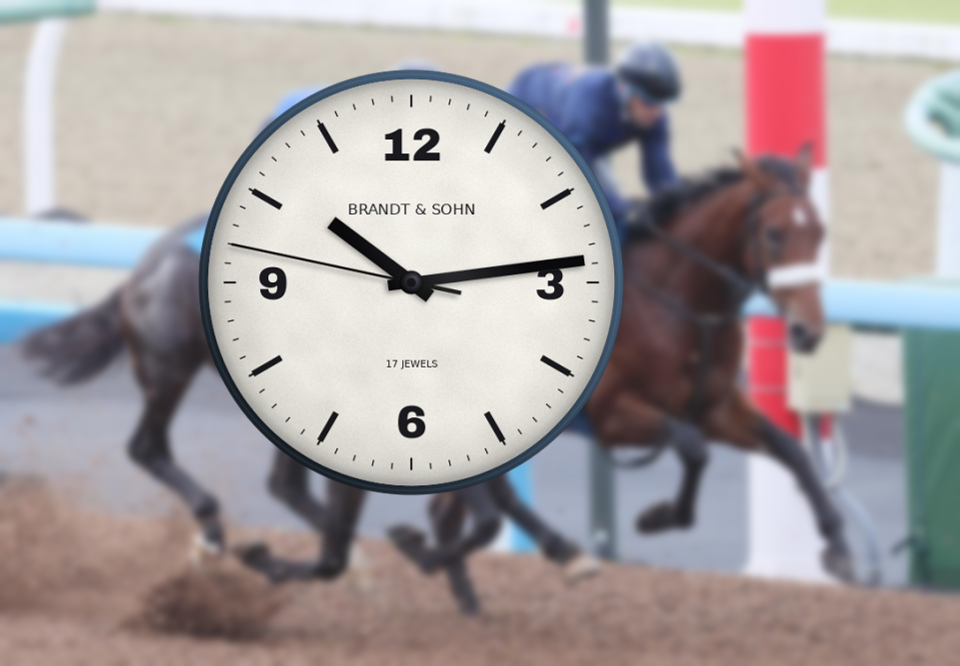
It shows 10:13:47
